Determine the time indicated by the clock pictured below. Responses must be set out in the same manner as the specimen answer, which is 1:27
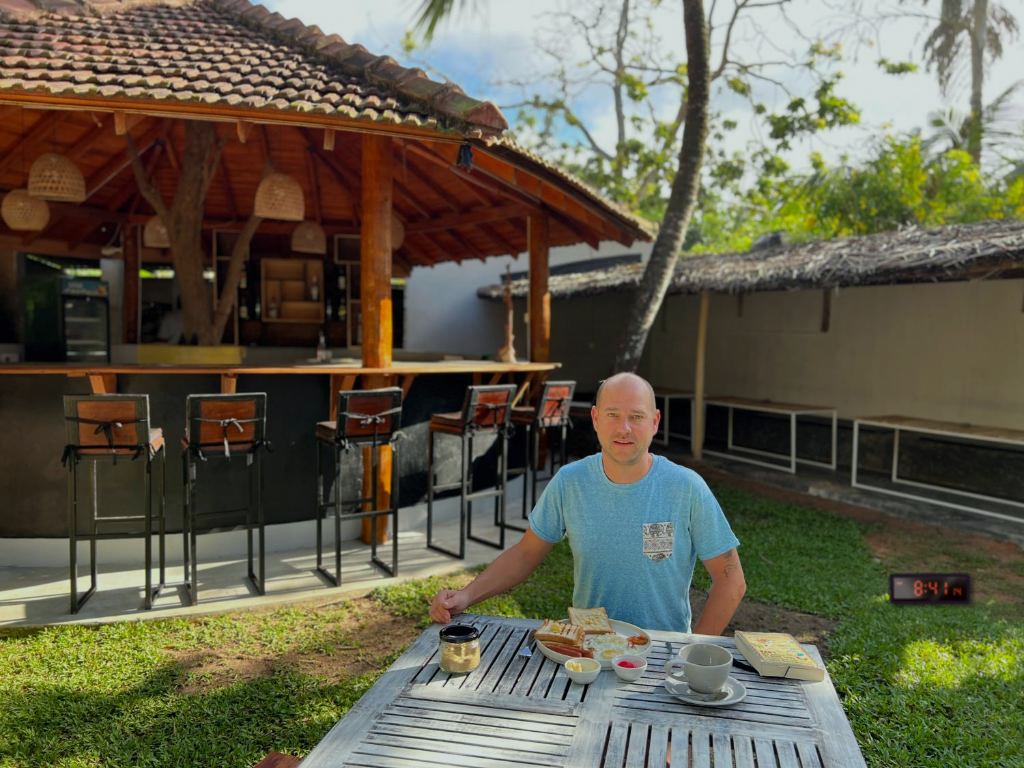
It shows 8:41
